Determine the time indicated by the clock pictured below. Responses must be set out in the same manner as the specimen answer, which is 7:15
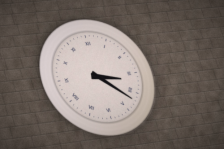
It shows 3:22
